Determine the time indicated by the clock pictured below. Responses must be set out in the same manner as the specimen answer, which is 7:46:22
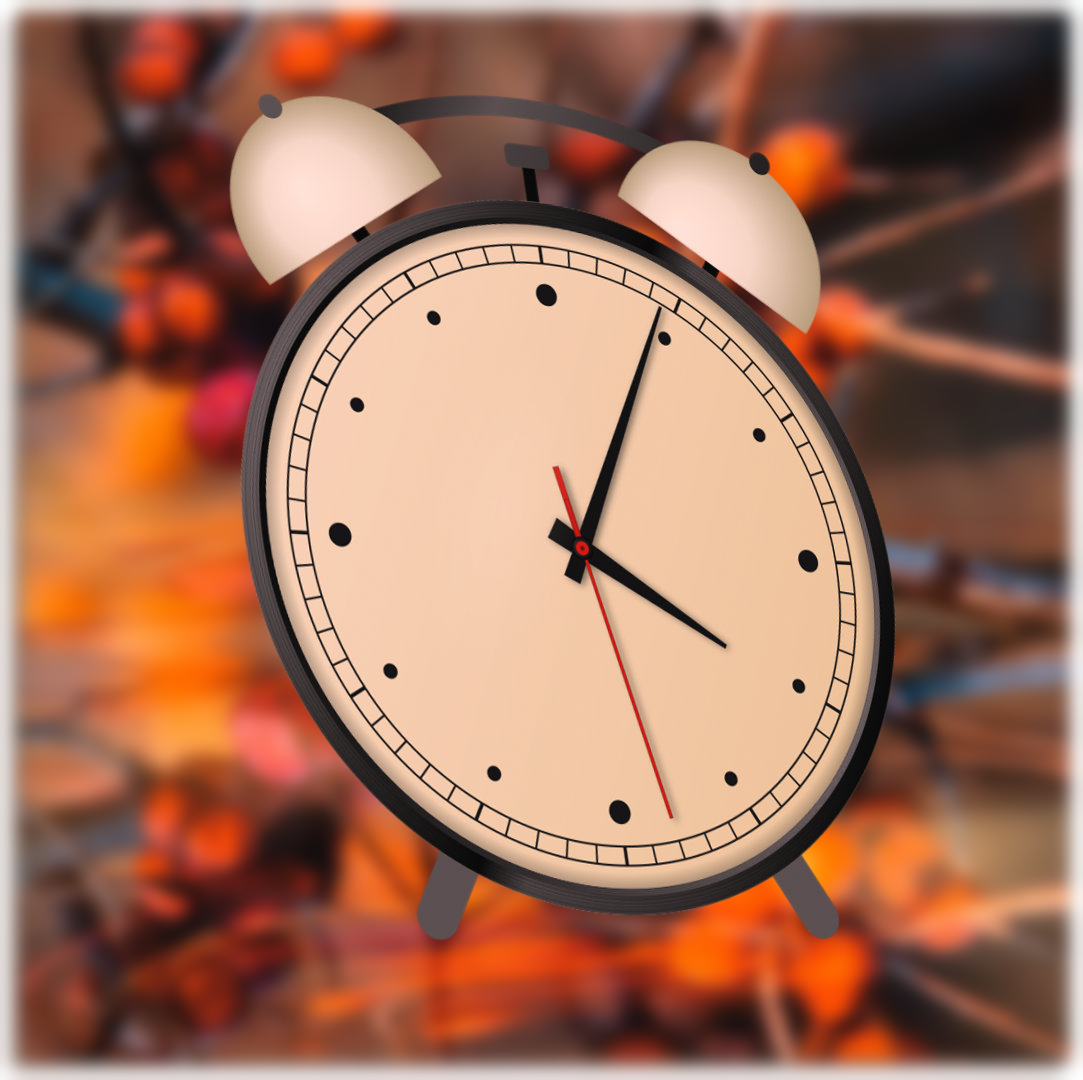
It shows 4:04:28
